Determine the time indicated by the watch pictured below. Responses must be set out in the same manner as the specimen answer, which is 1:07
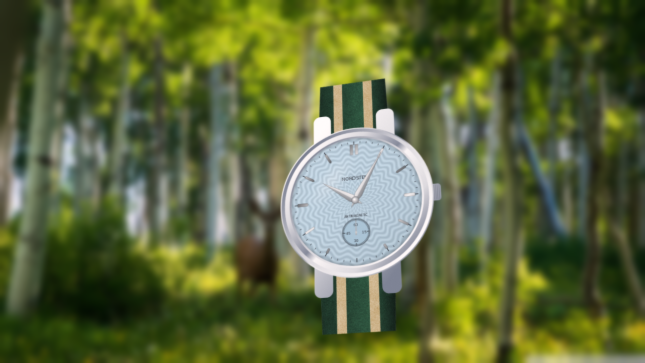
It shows 10:05
